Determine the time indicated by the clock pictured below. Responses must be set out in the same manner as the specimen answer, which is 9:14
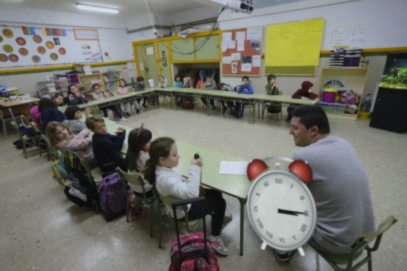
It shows 3:15
